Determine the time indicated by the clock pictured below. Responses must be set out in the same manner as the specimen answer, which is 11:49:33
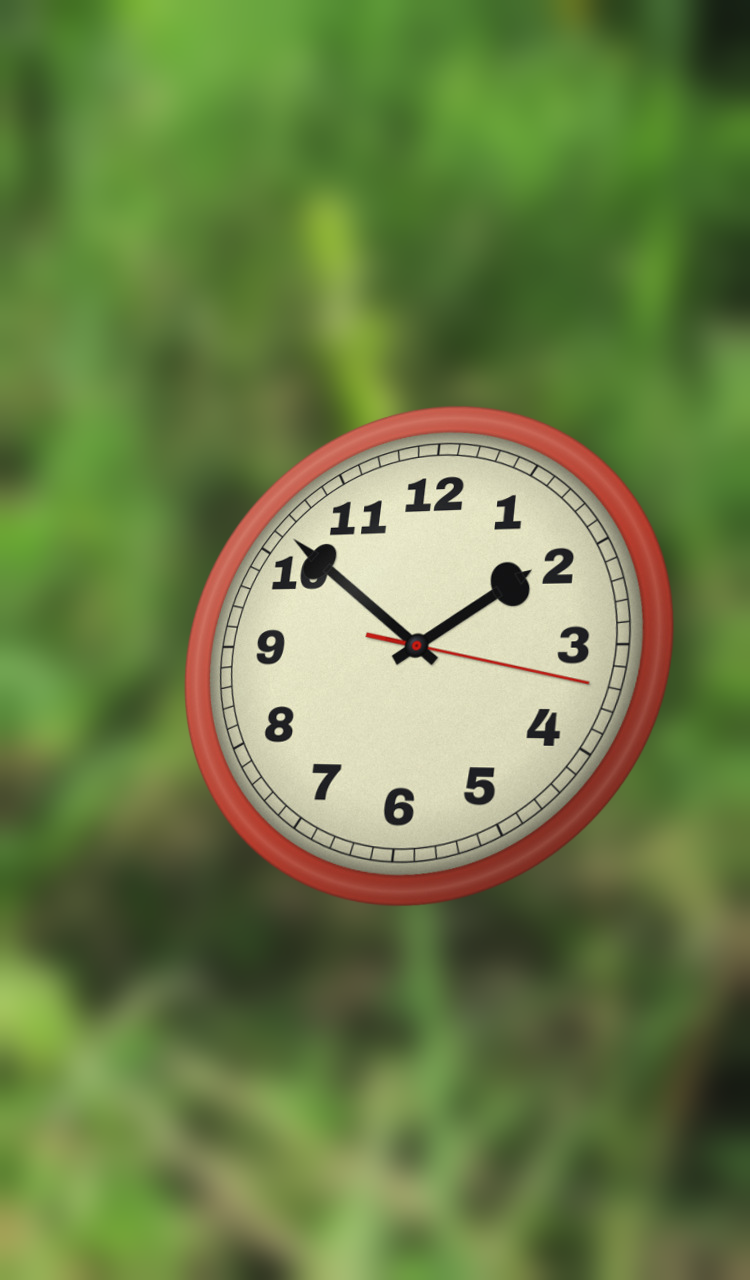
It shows 1:51:17
